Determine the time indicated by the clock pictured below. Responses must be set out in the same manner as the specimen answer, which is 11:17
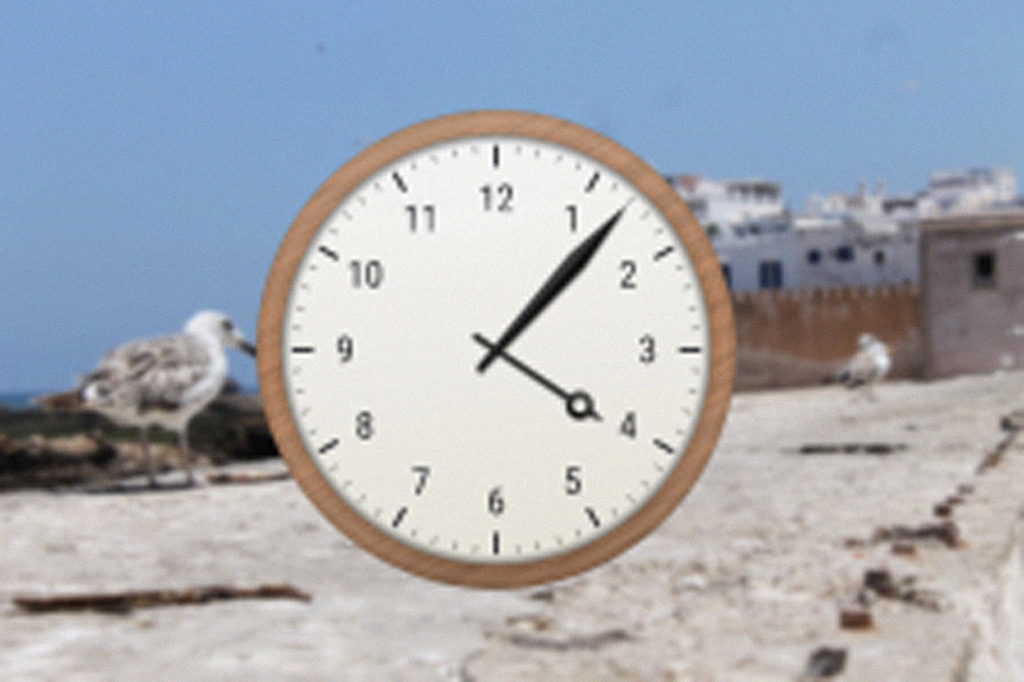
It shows 4:07
